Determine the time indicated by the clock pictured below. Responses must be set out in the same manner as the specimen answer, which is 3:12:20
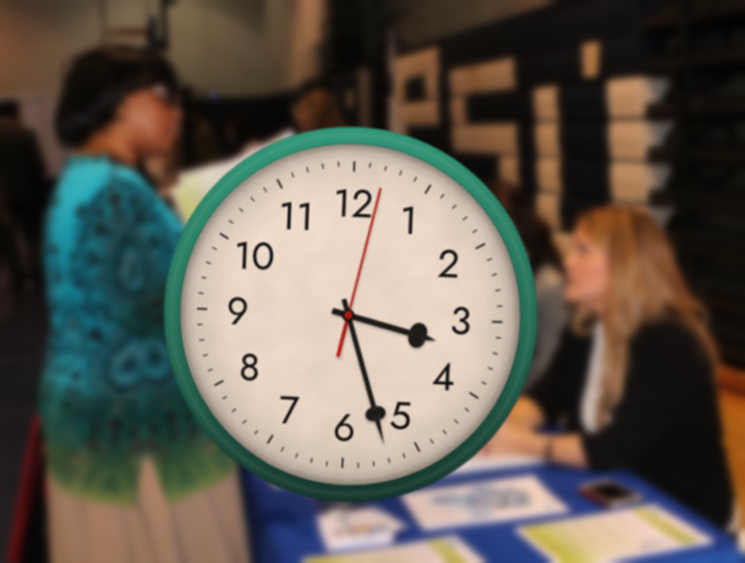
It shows 3:27:02
